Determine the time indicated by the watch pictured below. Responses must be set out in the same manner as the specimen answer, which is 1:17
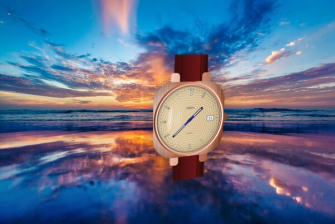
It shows 1:38
